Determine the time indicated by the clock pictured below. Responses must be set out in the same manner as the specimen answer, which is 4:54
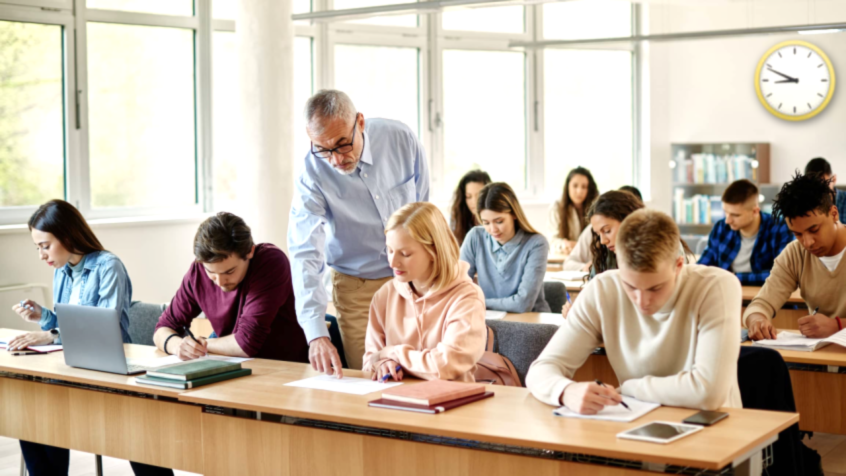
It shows 8:49
